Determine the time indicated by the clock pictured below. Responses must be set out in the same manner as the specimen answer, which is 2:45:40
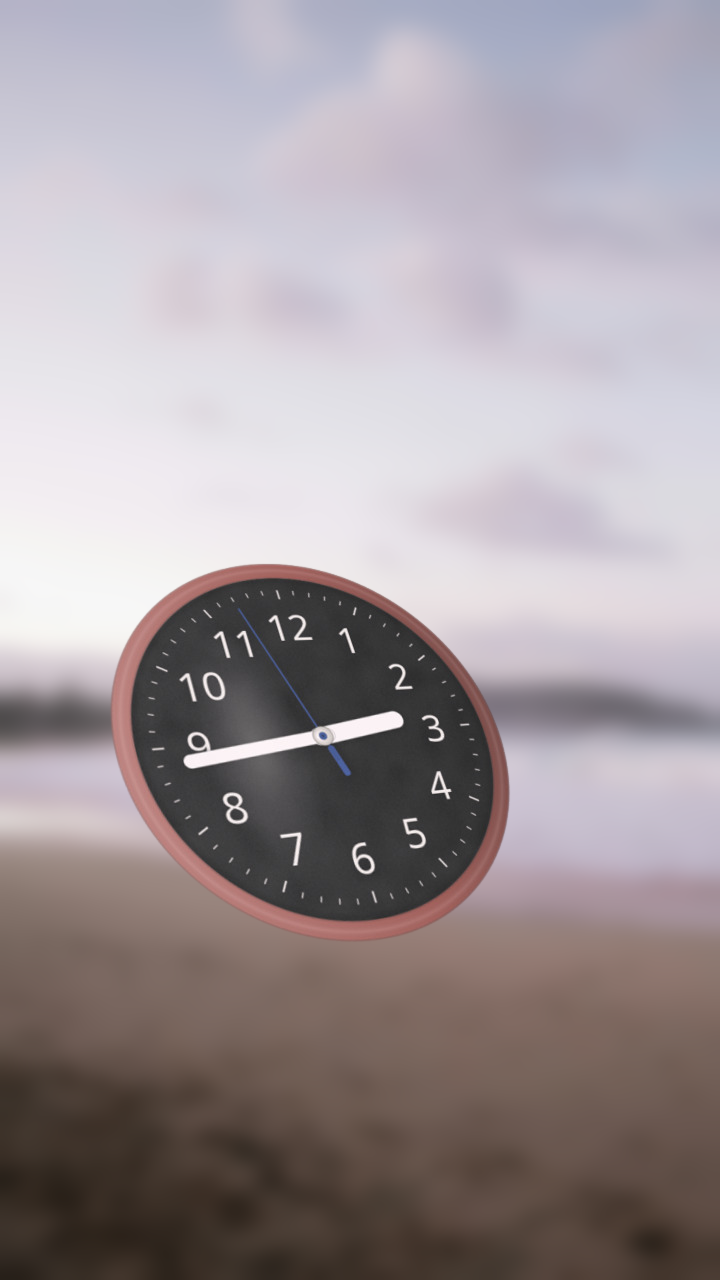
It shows 2:43:57
